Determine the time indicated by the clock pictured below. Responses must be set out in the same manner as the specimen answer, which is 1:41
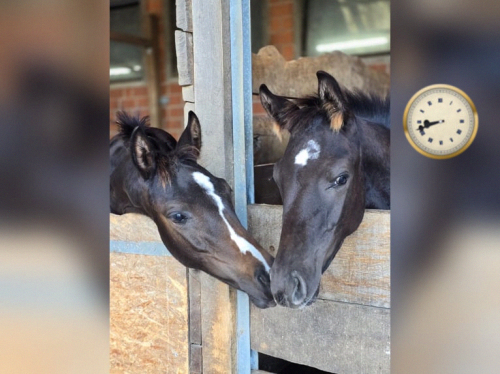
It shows 8:42
